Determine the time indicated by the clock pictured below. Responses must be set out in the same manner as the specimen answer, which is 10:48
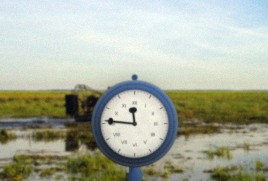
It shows 11:46
